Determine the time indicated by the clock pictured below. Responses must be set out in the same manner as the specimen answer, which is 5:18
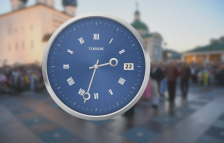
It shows 2:33
